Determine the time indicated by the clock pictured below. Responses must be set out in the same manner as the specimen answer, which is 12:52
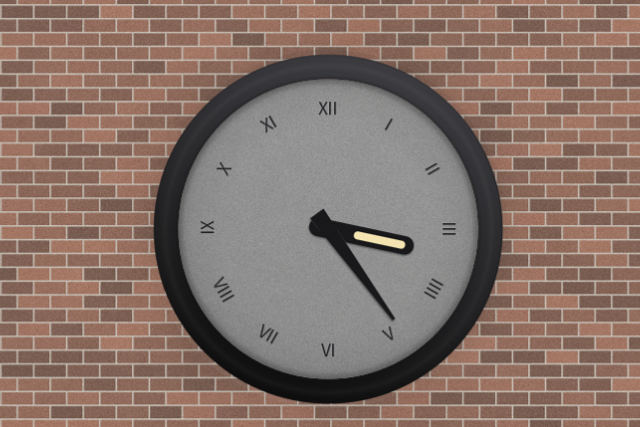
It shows 3:24
